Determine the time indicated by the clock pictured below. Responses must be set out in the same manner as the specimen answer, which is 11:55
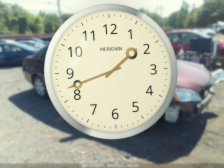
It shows 1:42
